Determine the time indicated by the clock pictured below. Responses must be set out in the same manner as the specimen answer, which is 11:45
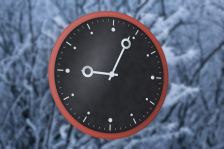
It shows 9:04
